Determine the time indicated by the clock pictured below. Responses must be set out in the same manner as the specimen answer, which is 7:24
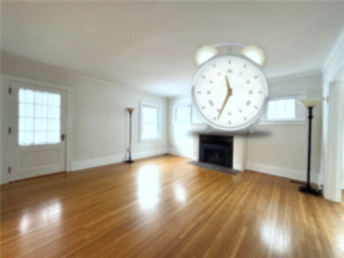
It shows 11:34
